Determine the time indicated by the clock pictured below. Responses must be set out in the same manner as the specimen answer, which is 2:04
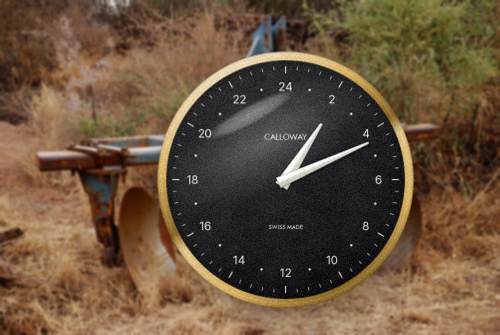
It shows 2:11
